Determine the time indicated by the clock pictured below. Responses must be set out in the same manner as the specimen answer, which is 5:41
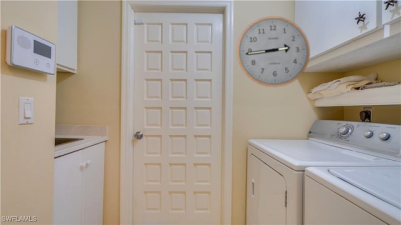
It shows 2:44
